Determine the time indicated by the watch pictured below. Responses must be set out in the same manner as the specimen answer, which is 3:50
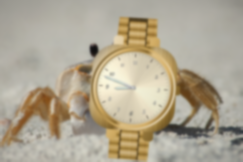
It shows 8:48
